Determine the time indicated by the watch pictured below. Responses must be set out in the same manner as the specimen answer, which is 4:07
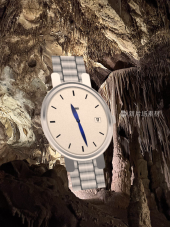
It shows 11:28
